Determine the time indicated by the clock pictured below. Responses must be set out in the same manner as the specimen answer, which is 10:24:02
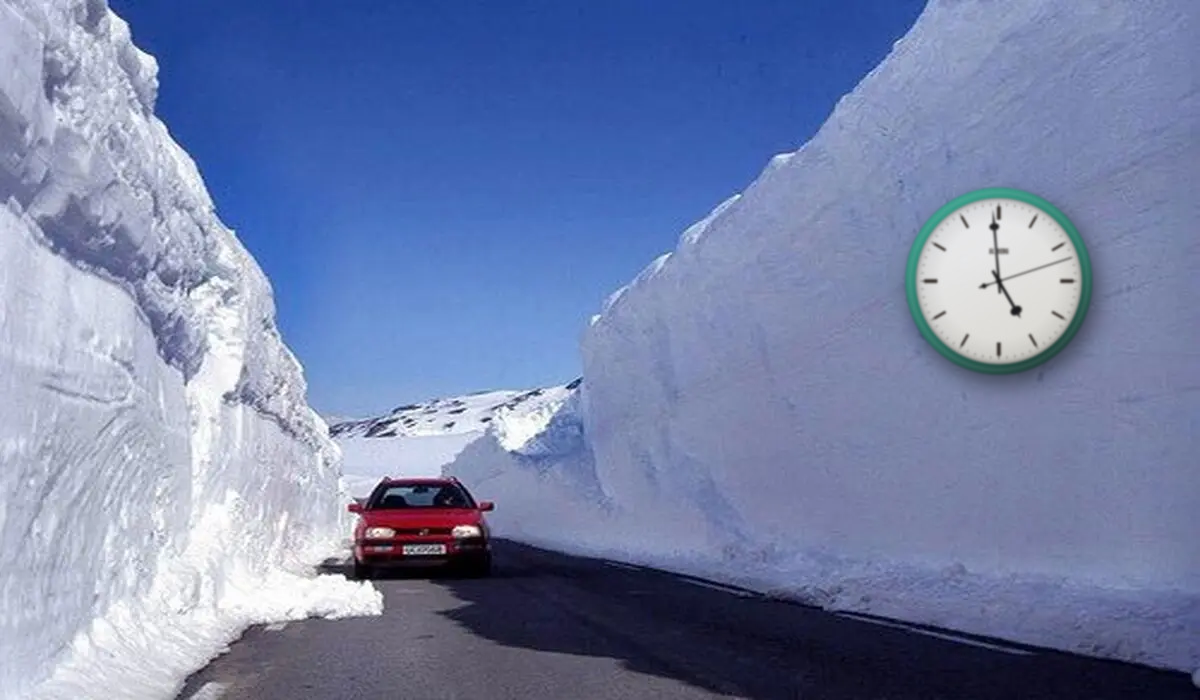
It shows 4:59:12
